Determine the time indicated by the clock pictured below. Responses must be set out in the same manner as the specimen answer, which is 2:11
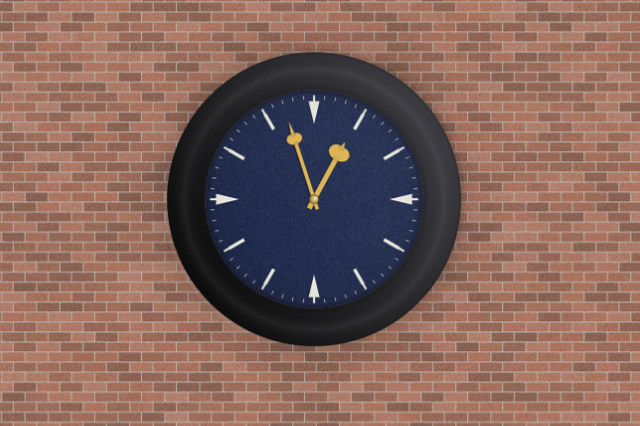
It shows 12:57
